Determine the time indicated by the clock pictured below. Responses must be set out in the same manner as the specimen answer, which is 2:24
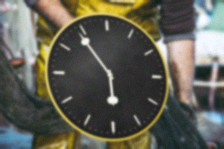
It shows 5:54
